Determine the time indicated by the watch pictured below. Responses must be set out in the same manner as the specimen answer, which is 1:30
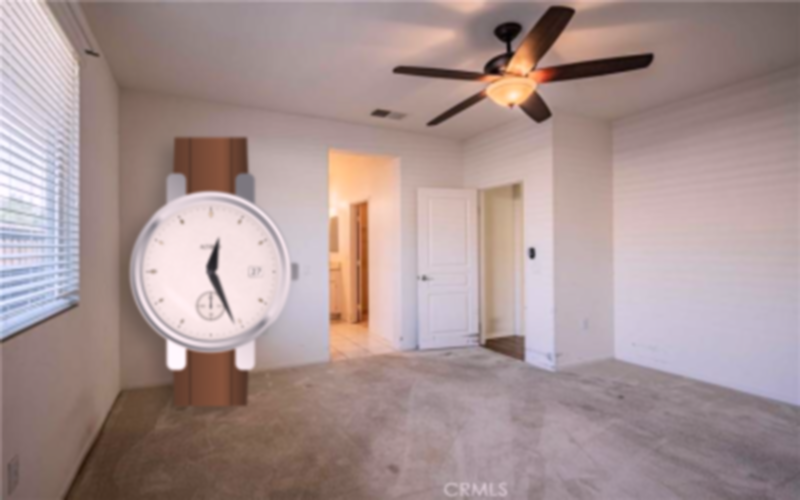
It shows 12:26
